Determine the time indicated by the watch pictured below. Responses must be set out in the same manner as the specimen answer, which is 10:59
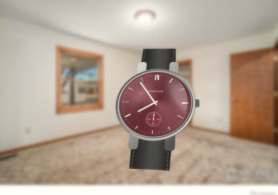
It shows 7:54
